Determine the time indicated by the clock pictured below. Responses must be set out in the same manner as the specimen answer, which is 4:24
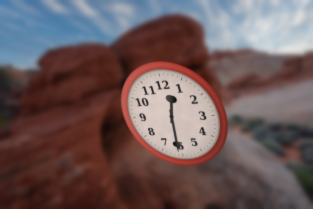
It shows 12:31
